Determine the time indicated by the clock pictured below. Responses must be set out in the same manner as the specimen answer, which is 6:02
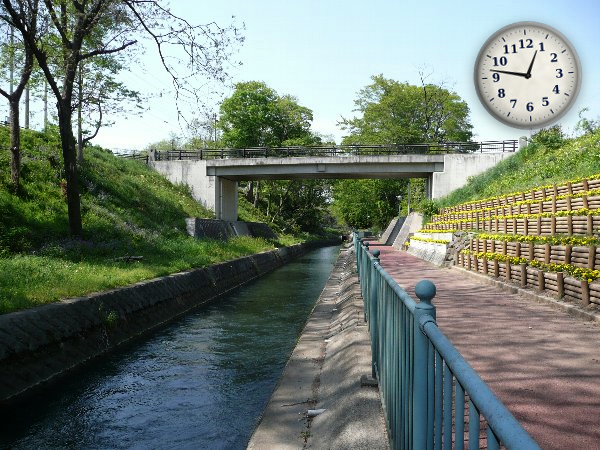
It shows 12:47
